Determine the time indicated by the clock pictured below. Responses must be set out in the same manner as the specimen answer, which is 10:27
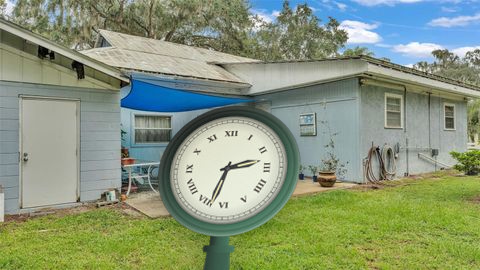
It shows 2:33
